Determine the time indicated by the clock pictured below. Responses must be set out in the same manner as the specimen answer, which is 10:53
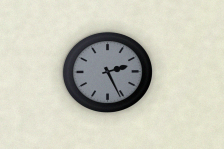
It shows 2:26
